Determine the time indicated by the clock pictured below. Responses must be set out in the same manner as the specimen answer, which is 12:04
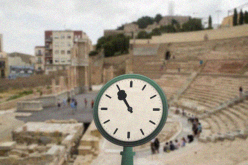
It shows 10:55
